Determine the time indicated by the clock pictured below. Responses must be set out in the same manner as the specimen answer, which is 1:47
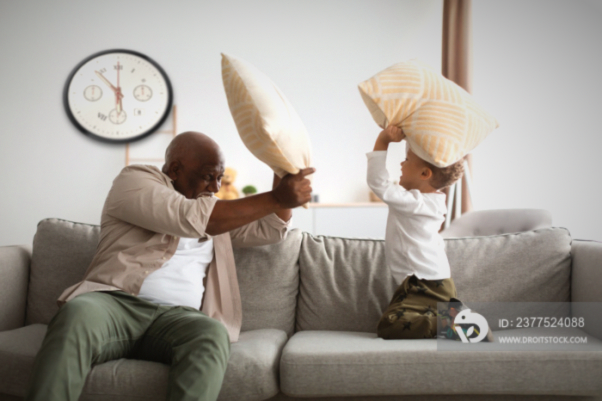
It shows 5:53
